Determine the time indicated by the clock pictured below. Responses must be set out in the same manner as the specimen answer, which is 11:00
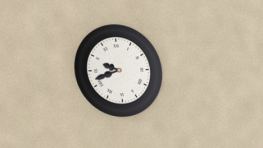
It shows 9:42
